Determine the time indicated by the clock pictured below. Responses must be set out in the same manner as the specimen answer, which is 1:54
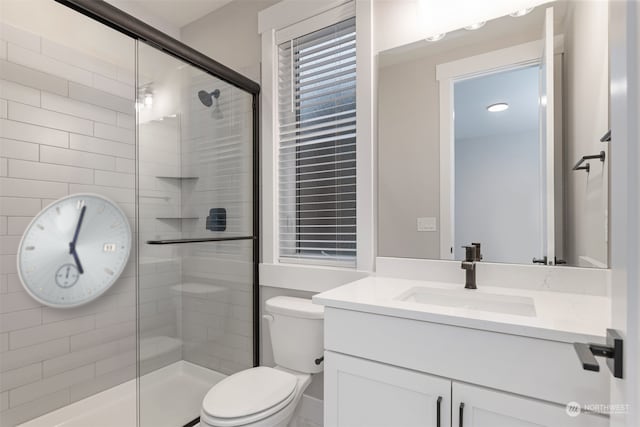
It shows 5:01
